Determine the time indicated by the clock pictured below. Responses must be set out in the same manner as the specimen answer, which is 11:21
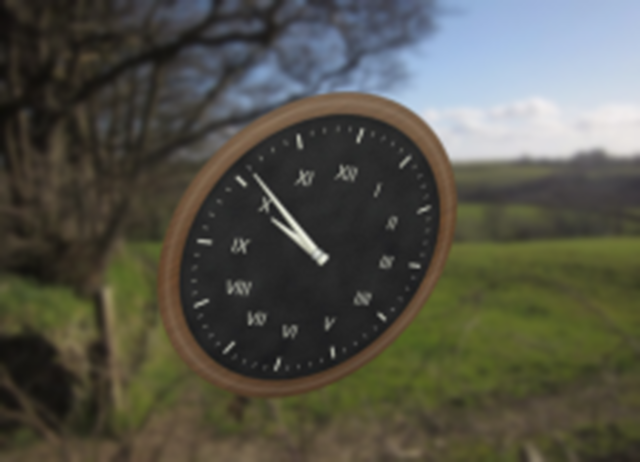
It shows 9:51
